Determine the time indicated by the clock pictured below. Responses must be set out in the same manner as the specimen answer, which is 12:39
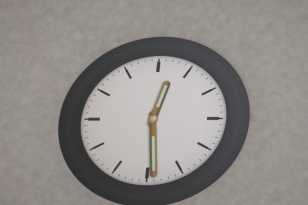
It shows 12:29
